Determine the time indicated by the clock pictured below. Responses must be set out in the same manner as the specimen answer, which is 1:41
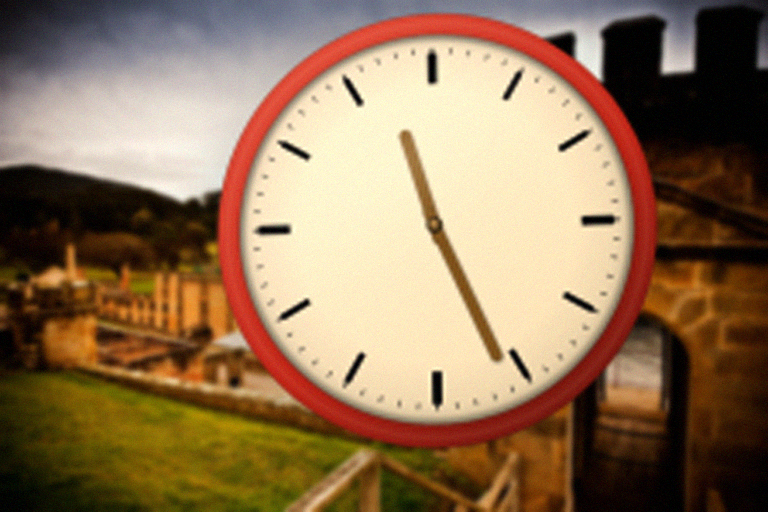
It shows 11:26
